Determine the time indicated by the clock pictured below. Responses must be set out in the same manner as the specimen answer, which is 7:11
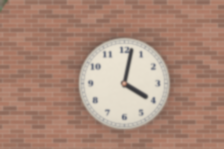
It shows 4:02
